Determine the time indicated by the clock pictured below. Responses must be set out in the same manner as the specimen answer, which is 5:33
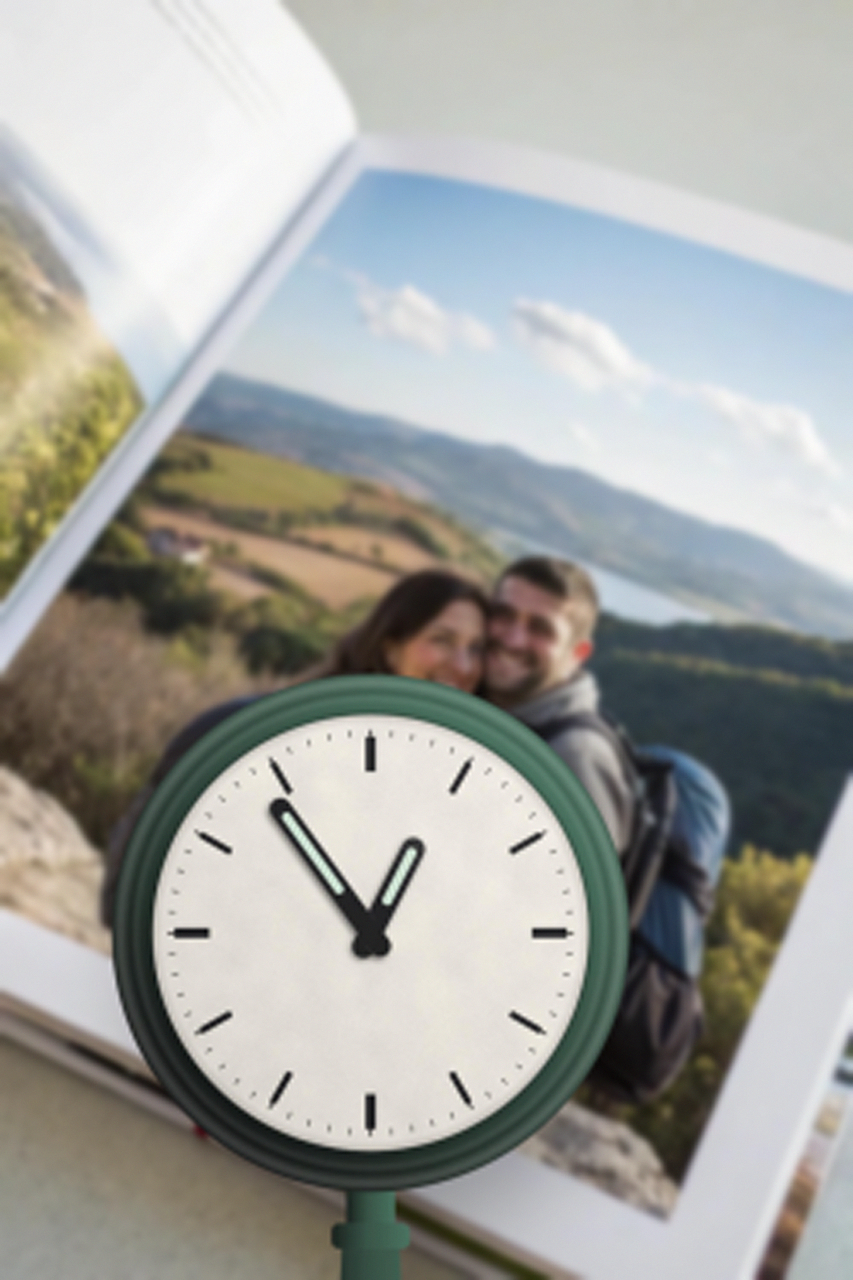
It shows 12:54
